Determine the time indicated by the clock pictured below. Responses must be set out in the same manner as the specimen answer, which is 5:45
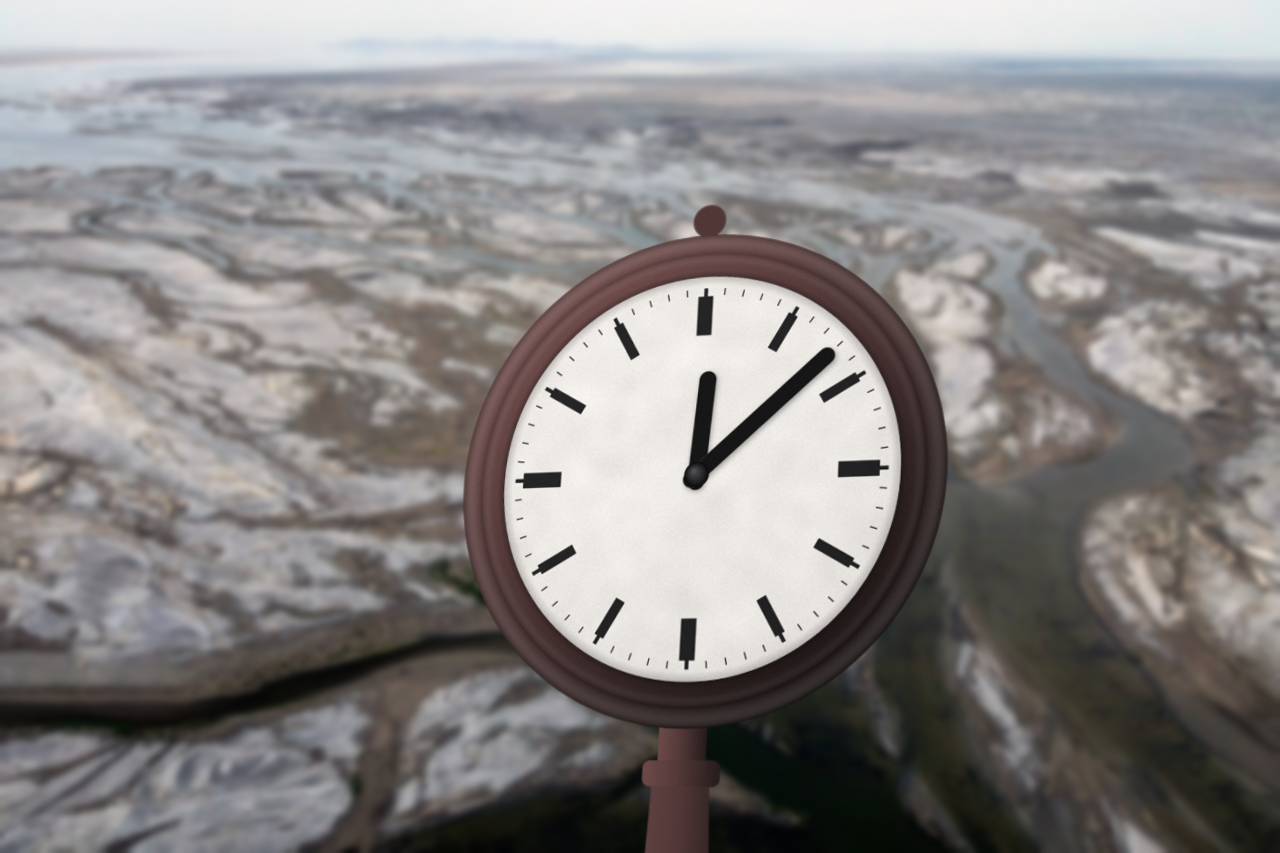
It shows 12:08
